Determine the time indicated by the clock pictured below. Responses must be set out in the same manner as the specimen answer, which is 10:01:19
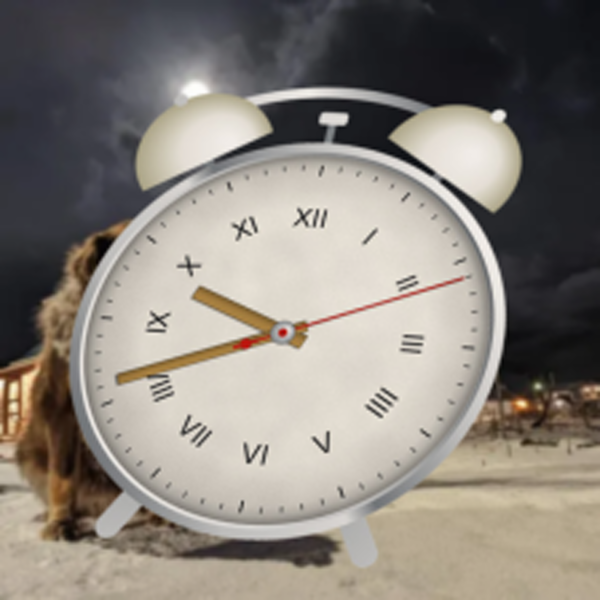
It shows 9:41:11
